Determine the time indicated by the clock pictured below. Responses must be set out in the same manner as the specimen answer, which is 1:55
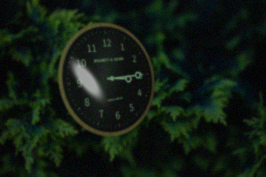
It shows 3:15
